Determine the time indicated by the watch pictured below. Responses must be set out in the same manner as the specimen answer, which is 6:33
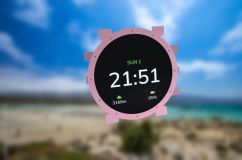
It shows 21:51
